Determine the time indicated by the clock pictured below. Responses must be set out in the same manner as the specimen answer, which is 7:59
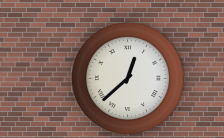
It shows 12:38
